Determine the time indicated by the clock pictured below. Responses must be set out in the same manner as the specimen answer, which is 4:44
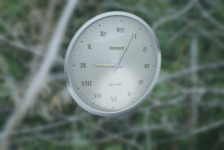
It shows 9:04
